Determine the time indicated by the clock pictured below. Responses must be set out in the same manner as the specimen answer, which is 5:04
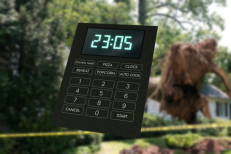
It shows 23:05
